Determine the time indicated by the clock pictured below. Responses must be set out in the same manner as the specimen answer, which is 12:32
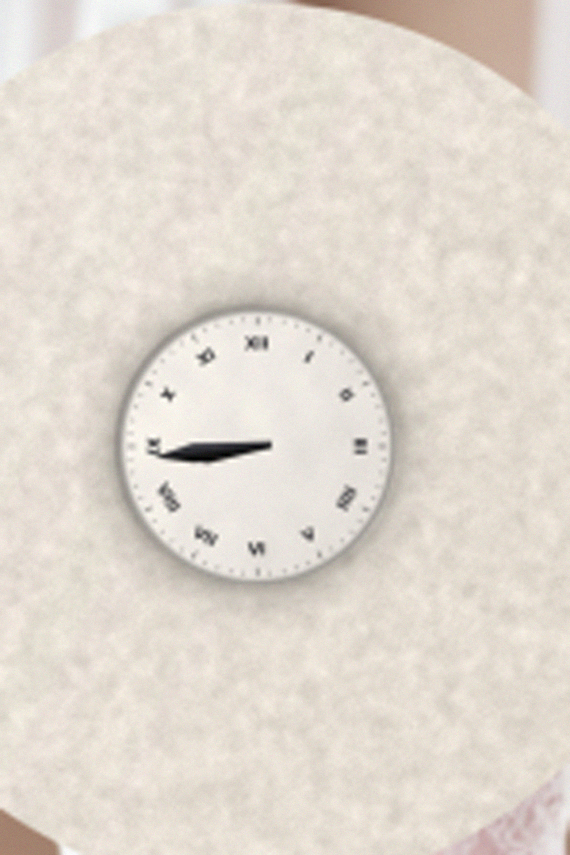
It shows 8:44
